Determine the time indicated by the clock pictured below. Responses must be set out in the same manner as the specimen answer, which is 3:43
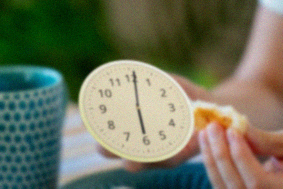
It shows 6:01
